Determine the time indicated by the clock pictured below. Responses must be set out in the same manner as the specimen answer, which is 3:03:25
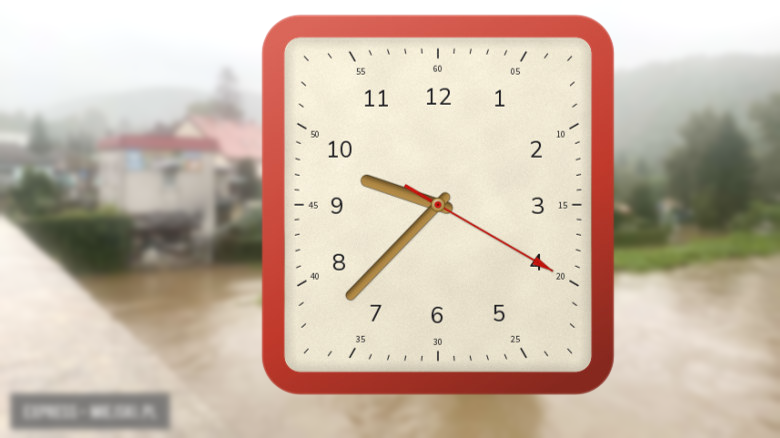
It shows 9:37:20
